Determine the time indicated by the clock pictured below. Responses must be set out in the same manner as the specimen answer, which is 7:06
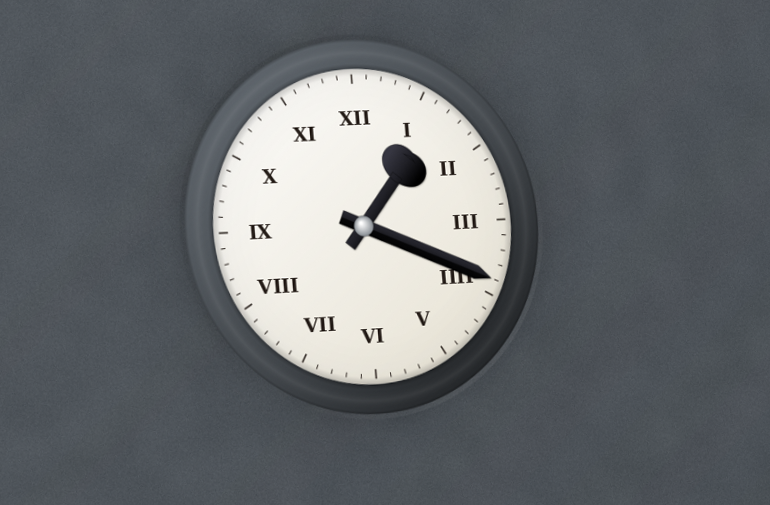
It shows 1:19
